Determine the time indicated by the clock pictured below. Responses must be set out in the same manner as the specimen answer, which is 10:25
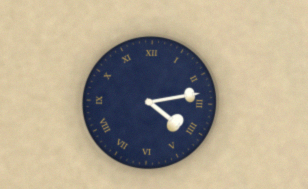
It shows 4:13
